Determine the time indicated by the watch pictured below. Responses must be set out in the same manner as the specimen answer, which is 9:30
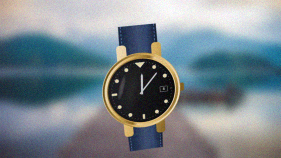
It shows 12:07
